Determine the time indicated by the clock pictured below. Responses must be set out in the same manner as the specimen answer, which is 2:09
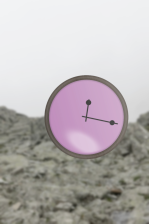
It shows 12:17
